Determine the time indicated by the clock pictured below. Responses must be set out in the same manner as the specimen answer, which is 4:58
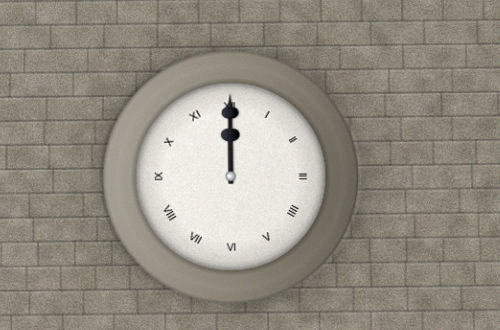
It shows 12:00
